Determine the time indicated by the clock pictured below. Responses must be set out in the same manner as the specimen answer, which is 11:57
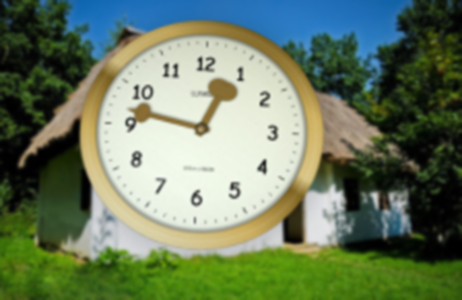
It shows 12:47
